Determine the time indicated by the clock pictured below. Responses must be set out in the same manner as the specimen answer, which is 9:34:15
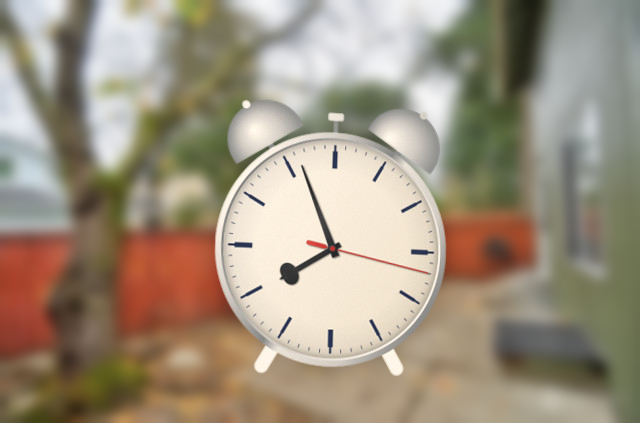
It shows 7:56:17
